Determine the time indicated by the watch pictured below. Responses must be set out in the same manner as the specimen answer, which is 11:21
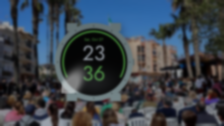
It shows 23:36
